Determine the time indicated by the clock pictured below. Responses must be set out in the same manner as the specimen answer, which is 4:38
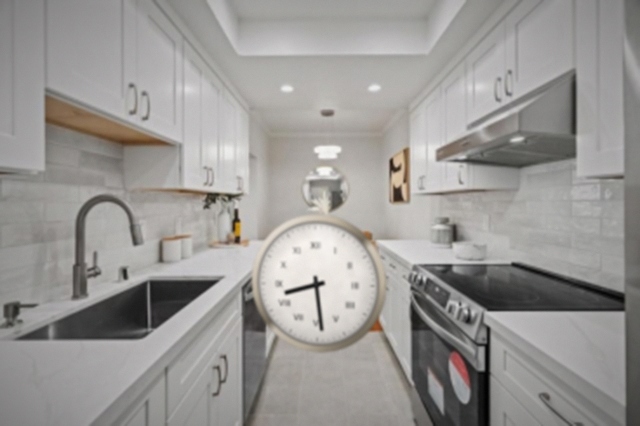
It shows 8:29
